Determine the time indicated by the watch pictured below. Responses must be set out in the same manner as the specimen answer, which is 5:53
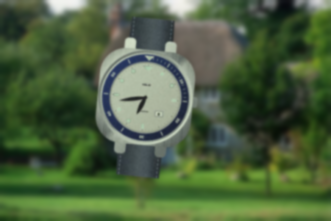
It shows 6:43
